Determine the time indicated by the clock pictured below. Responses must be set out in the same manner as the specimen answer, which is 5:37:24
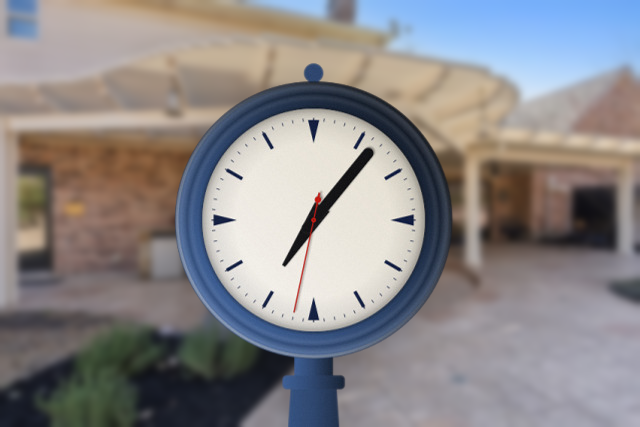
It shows 7:06:32
